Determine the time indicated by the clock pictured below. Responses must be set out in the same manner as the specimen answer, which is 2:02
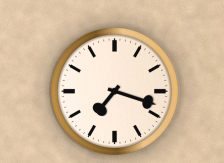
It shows 7:18
